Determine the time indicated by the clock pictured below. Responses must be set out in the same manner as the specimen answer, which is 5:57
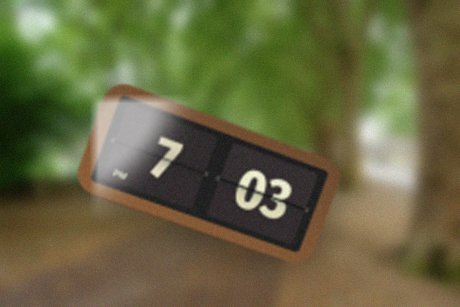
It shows 7:03
